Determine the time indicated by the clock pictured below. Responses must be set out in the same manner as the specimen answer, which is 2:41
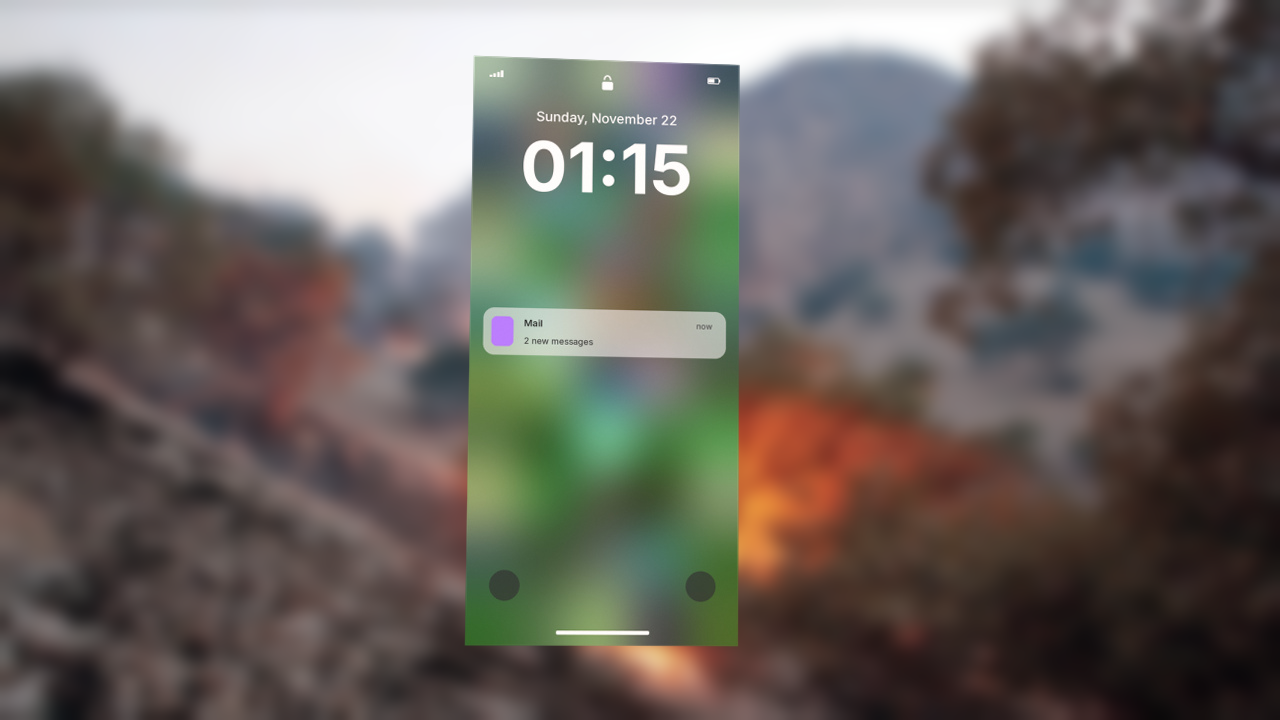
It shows 1:15
